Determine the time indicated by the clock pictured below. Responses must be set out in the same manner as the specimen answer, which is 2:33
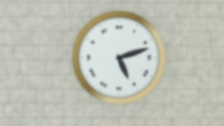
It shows 5:12
